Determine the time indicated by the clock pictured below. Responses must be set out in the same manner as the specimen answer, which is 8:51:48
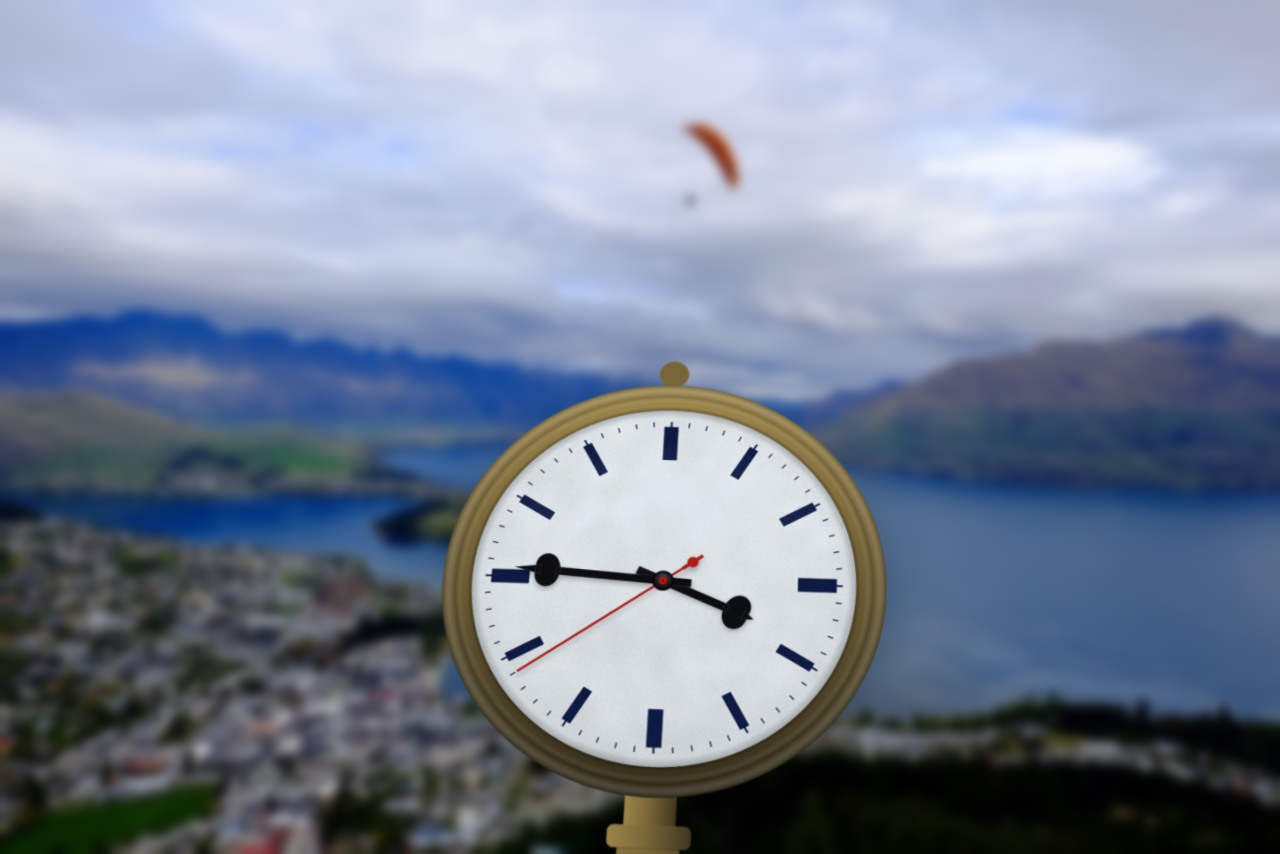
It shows 3:45:39
